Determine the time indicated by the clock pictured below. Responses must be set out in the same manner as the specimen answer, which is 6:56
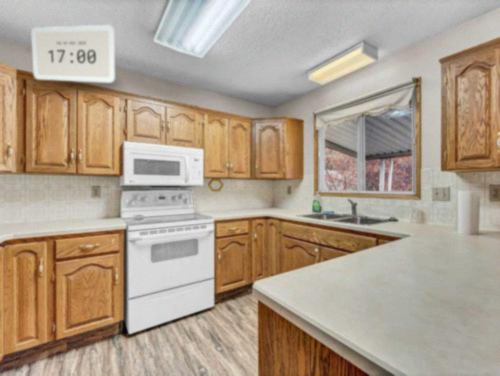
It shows 17:00
